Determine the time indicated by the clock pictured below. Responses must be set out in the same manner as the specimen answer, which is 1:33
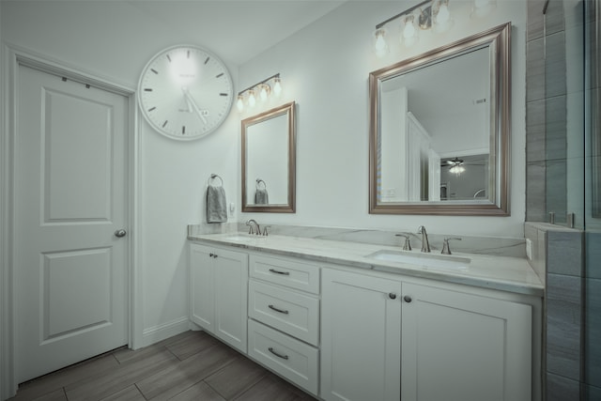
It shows 5:24
